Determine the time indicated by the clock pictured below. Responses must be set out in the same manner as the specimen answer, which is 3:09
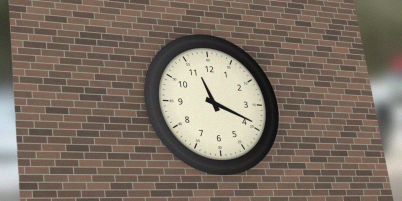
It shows 11:19
